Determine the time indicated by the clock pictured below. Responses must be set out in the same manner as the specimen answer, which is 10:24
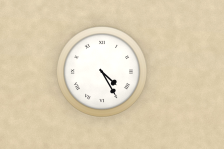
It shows 4:25
